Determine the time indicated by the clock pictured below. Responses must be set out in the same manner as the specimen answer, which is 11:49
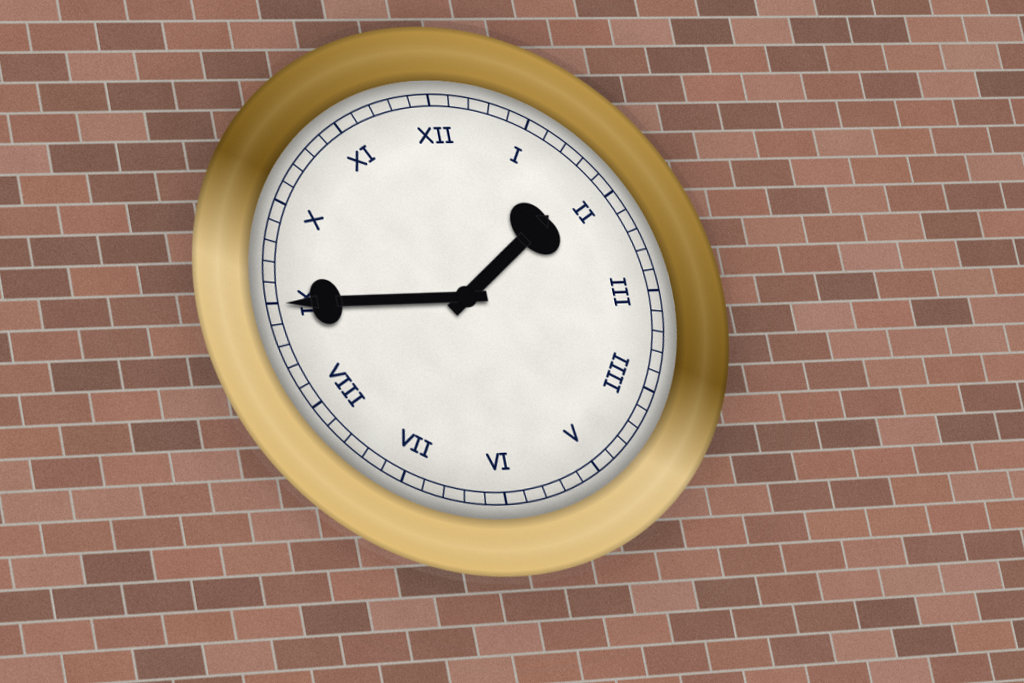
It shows 1:45
